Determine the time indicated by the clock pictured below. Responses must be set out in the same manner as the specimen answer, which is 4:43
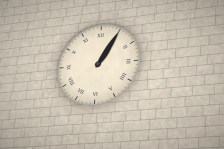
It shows 1:05
